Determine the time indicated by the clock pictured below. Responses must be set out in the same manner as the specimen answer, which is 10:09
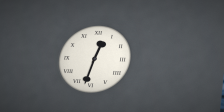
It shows 12:32
